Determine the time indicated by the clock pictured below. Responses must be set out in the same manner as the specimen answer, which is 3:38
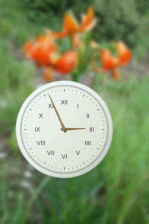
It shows 2:56
